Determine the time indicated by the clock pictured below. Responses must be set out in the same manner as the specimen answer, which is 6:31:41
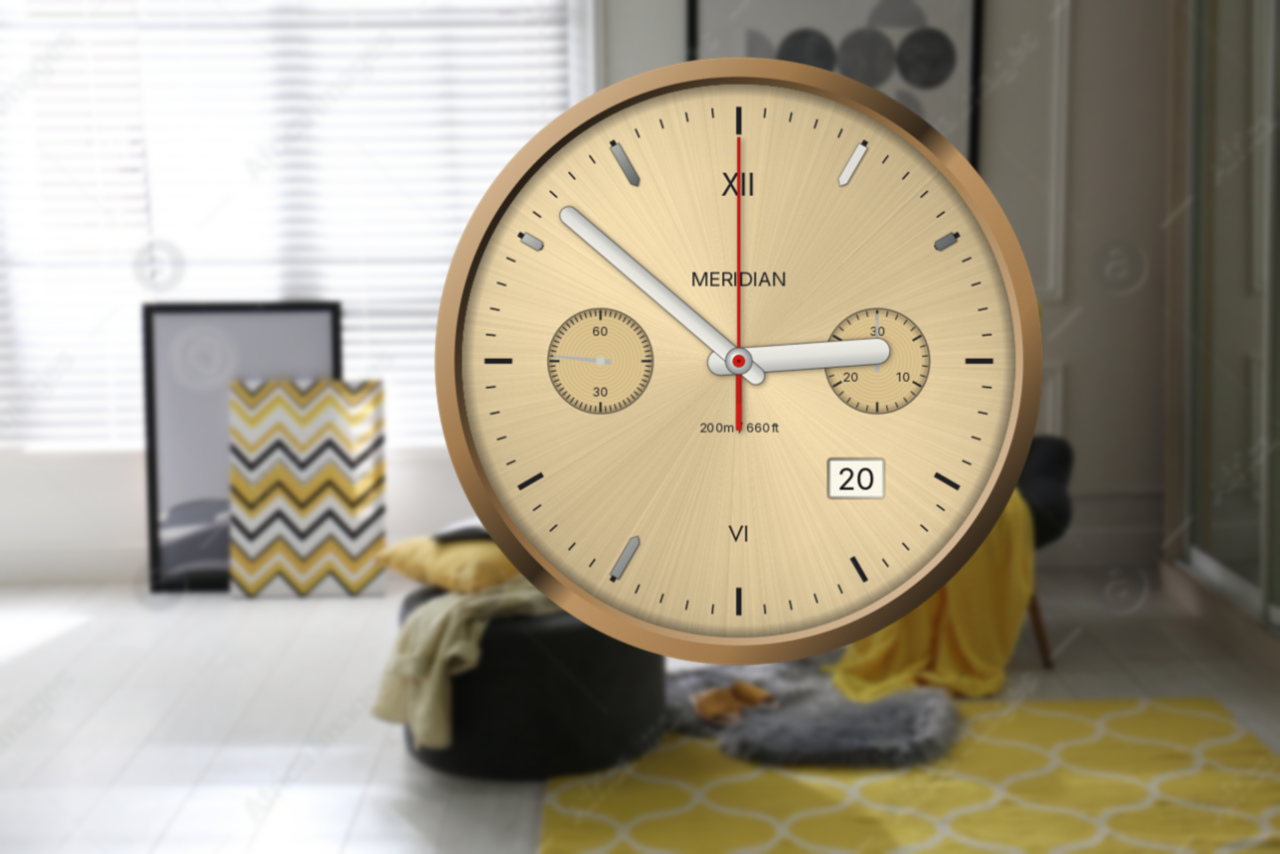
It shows 2:51:46
